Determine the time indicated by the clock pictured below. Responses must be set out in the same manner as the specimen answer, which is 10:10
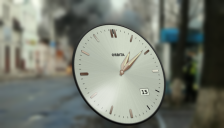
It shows 1:09
